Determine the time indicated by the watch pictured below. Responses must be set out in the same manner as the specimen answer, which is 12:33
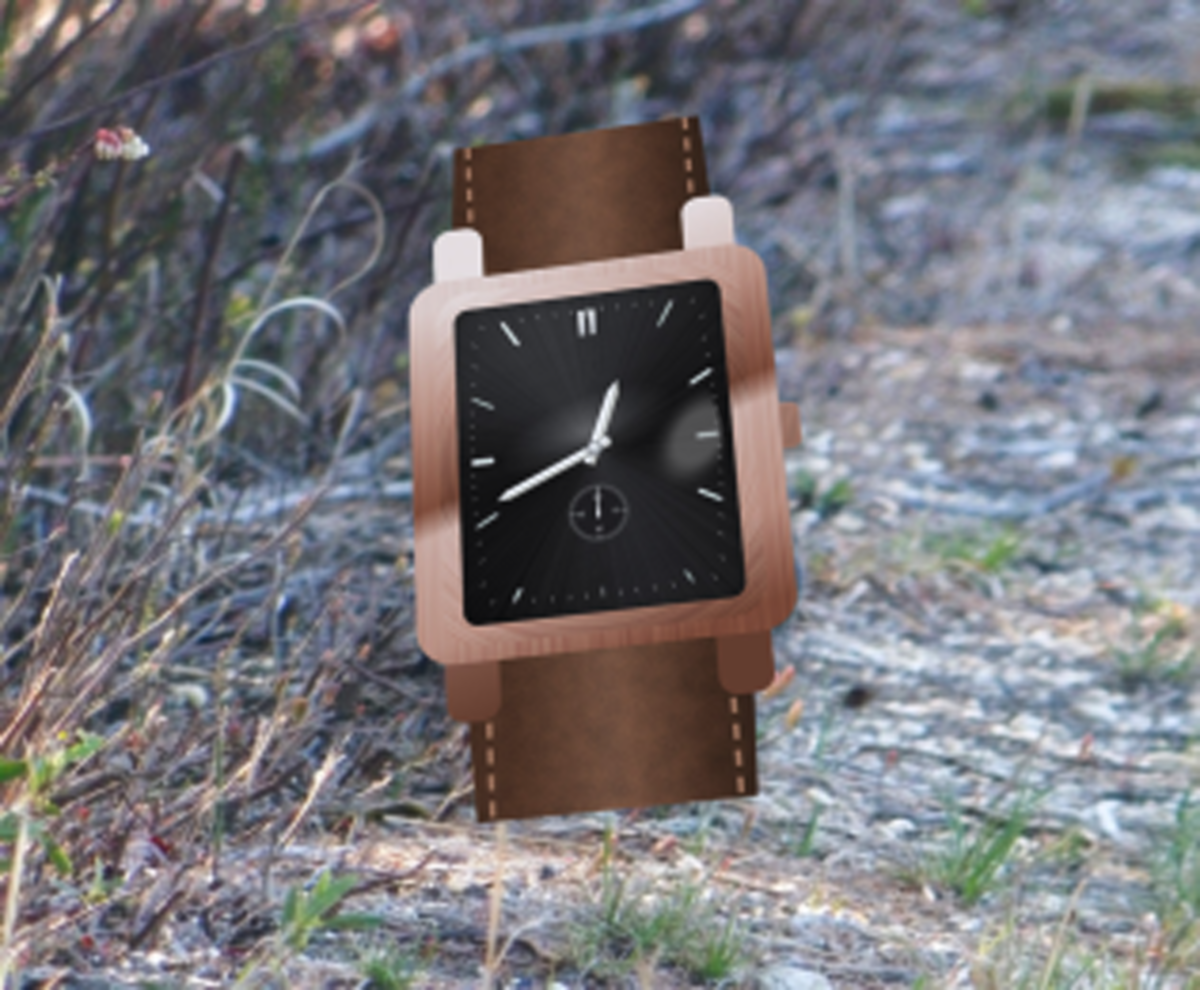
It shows 12:41
